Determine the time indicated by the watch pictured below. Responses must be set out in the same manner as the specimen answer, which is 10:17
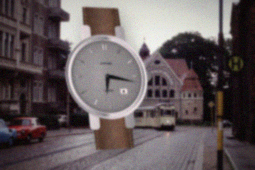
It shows 6:17
